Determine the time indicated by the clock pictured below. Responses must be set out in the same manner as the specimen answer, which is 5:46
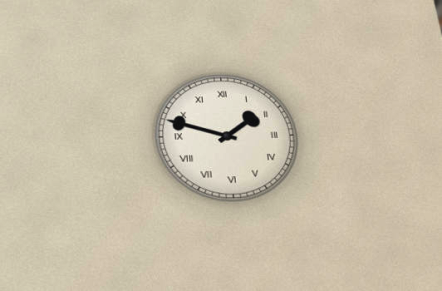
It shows 1:48
